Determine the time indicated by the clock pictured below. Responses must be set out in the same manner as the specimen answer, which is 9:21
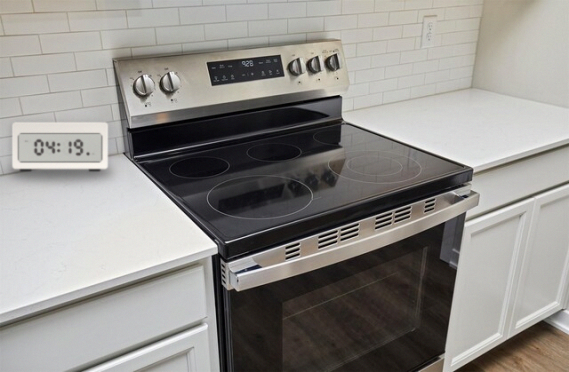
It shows 4:19
